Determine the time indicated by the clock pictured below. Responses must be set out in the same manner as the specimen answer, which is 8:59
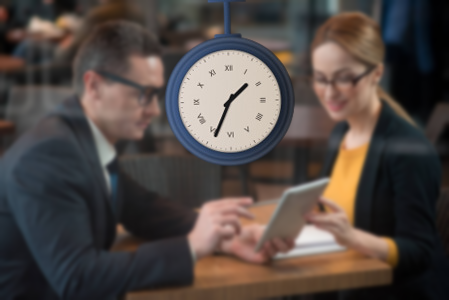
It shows 1:34
